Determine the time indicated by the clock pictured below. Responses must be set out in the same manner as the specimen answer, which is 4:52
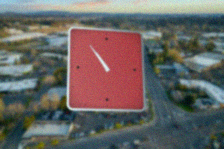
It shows 10:54
